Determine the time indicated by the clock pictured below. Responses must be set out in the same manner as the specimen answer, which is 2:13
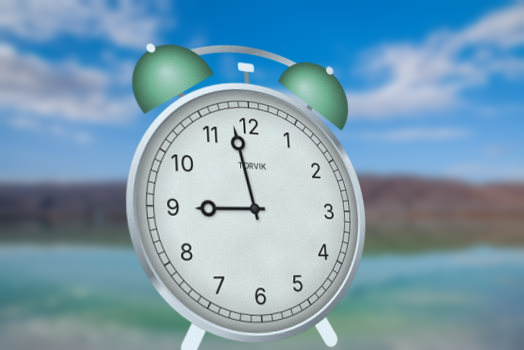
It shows 8:58
